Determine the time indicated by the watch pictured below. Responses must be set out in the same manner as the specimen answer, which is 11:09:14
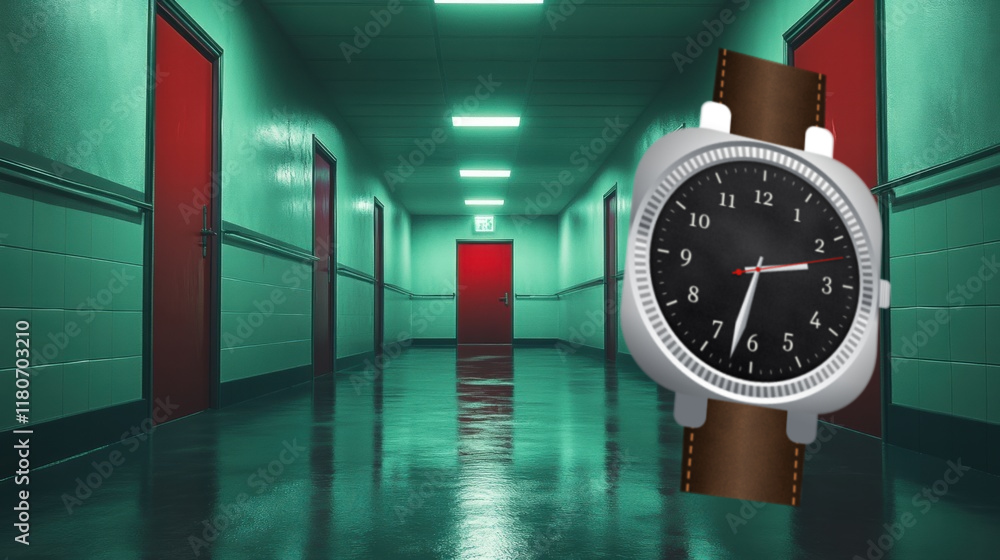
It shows 2:32:12
